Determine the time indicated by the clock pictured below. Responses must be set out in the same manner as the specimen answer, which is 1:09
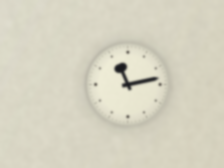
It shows 11:13
